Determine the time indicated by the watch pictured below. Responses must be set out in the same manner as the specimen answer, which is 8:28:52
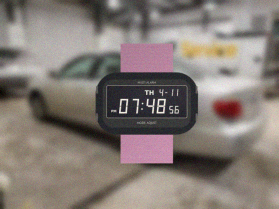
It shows 7:48:56
